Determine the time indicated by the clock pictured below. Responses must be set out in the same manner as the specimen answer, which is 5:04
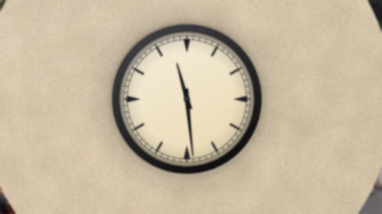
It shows 11:29
